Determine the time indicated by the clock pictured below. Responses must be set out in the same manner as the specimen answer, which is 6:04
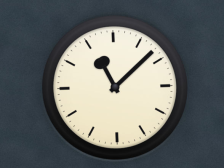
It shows 11:08
